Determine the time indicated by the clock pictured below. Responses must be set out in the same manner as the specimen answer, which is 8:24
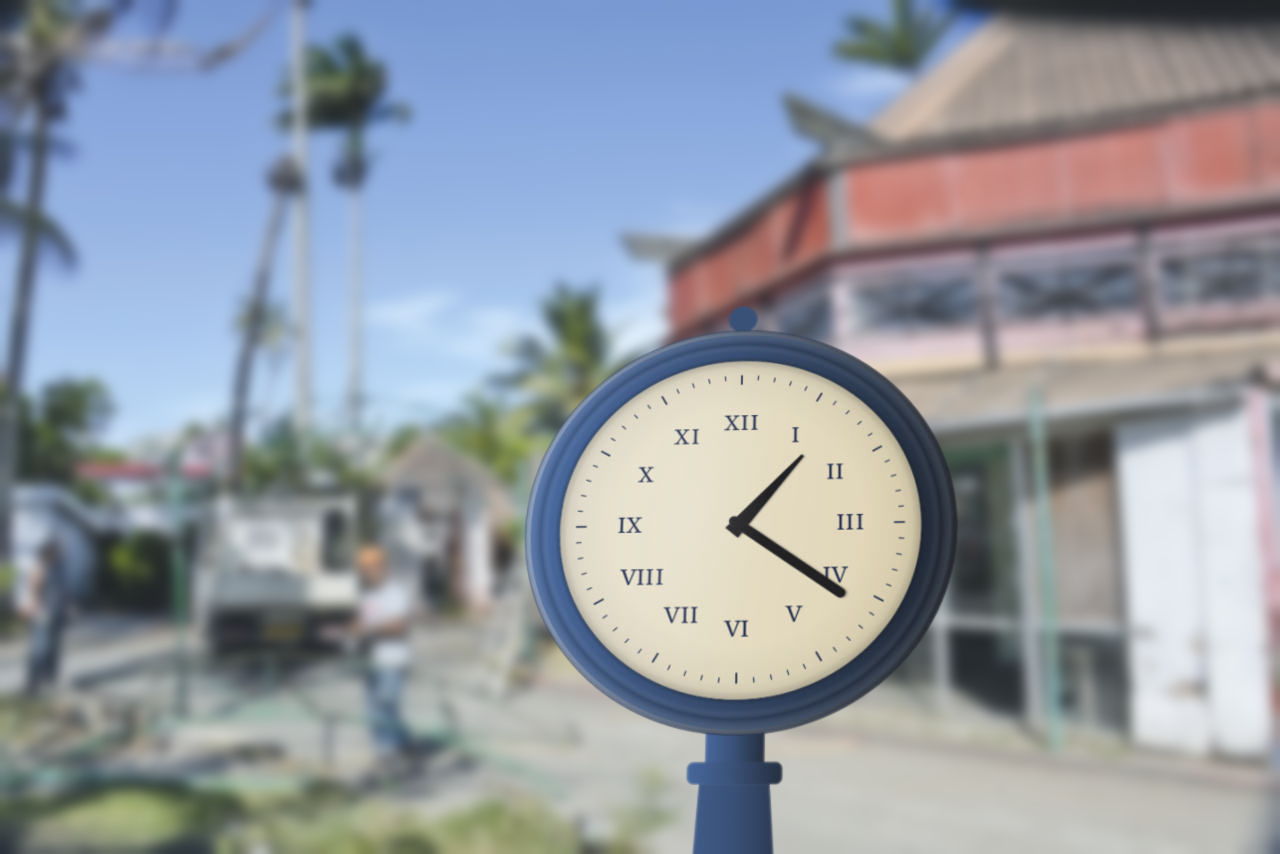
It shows 1:21
